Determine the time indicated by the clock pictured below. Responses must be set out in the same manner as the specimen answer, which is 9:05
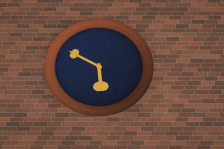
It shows 5:50
